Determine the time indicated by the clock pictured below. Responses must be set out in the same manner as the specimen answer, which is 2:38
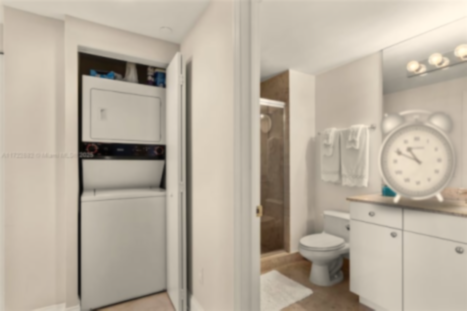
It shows 10:49
